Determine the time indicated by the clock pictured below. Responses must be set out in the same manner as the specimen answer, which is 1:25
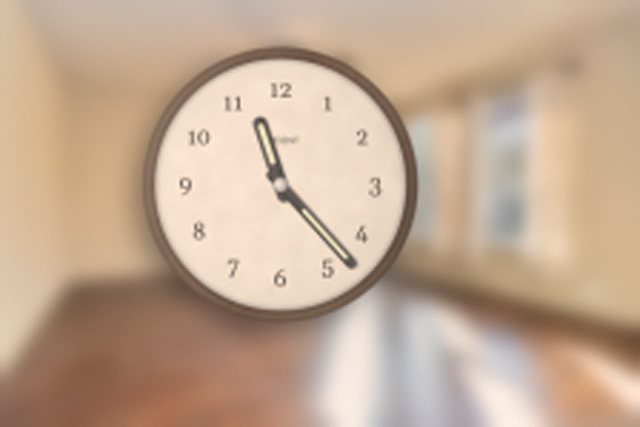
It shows 11:23
